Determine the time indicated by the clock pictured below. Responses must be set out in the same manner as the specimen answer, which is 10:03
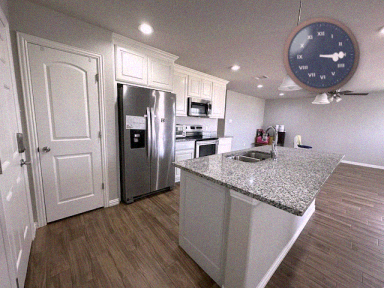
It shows 3:15
